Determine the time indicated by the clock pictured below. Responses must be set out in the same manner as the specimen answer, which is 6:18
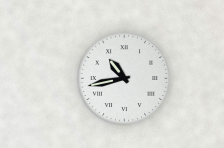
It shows 10:43
